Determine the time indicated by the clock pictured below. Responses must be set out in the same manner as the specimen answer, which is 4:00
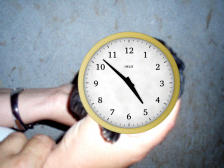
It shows 4:52
